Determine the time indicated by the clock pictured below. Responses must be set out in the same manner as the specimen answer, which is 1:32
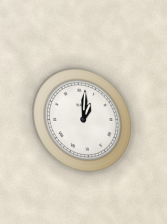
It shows 1:02
